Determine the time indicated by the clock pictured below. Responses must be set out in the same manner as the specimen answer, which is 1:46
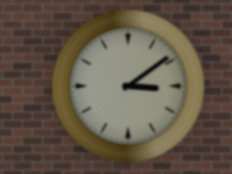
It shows 3:09
